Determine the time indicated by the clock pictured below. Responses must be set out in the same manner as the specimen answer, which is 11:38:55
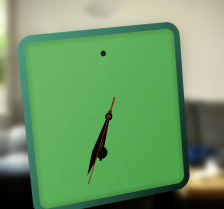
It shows 6:34:34
